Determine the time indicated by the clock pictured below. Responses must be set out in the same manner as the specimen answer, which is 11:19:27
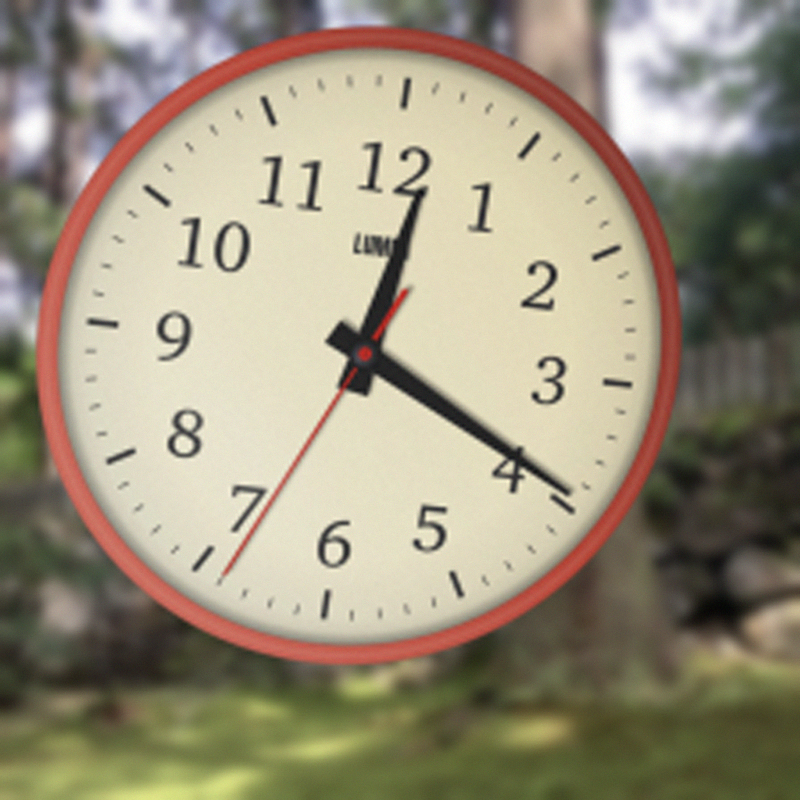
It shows 12:19:34
